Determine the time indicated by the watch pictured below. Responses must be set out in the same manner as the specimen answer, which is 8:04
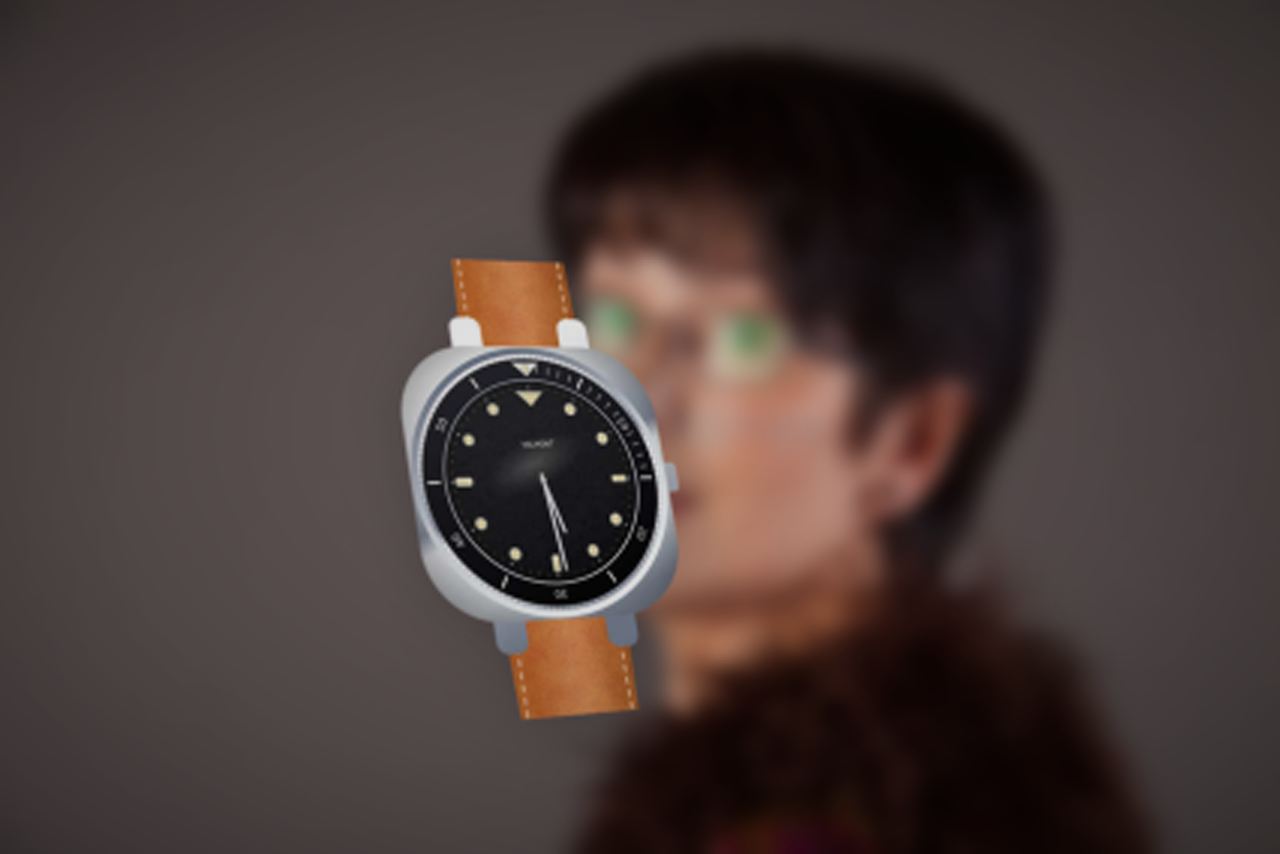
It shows 5:29
